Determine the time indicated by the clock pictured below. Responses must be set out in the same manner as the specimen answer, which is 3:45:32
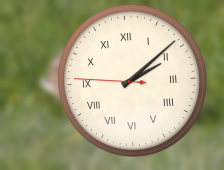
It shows 2:08:46
